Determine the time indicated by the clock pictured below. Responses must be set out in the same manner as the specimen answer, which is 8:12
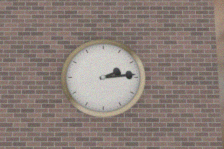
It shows 2:14
